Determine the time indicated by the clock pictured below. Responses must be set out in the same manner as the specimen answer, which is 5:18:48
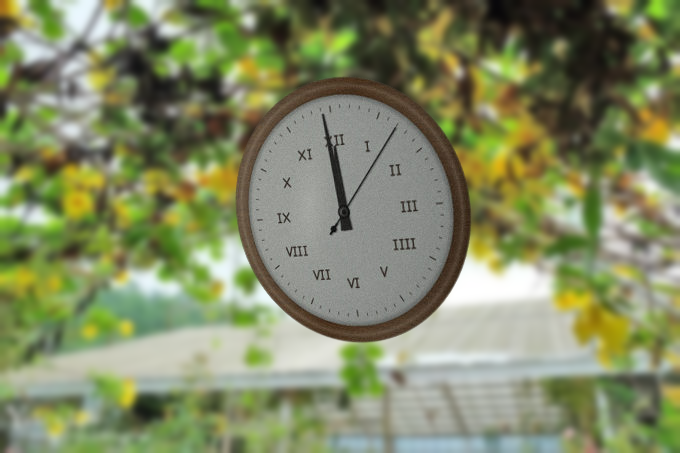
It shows 11:59:07
